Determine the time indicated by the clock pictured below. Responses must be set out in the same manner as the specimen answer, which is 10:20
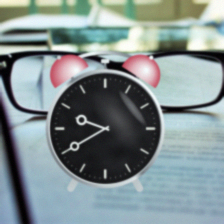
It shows 9:40
